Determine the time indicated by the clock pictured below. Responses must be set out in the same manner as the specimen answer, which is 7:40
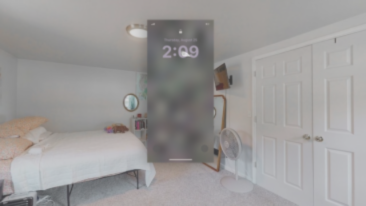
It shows 2:09
